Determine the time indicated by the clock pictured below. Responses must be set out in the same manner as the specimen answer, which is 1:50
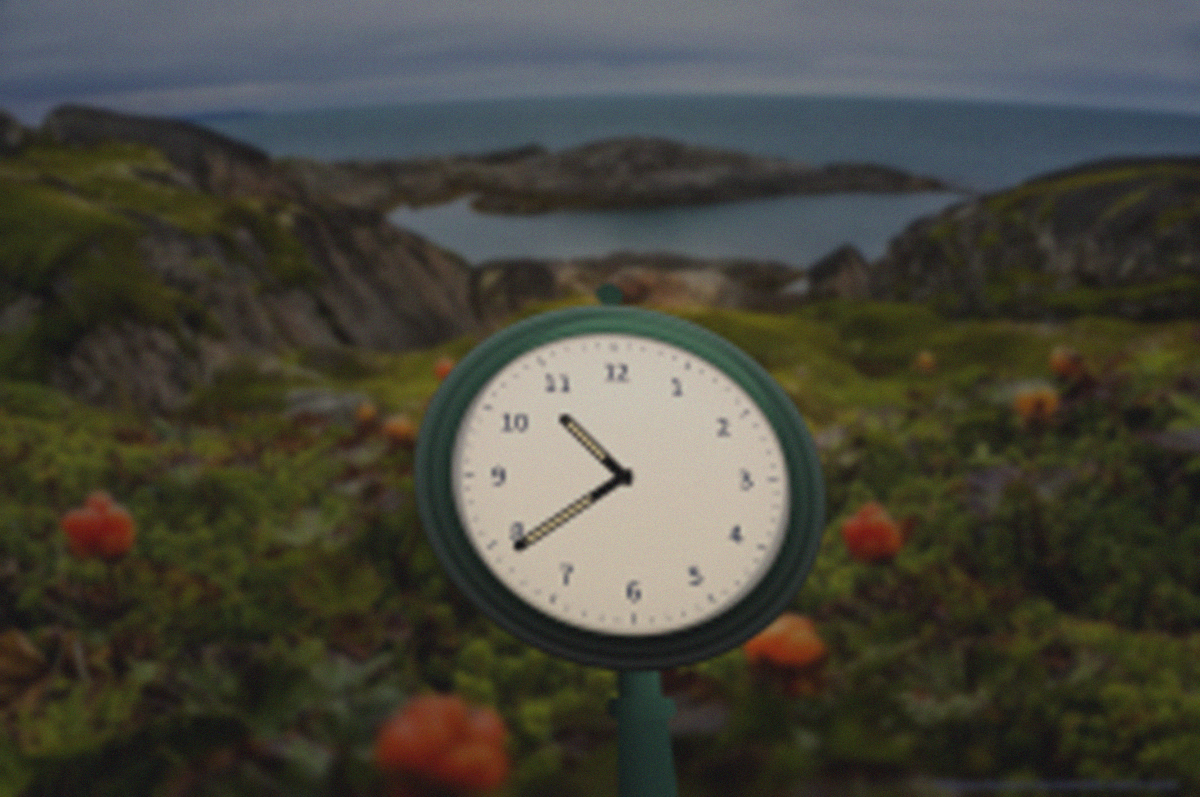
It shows 10:39
